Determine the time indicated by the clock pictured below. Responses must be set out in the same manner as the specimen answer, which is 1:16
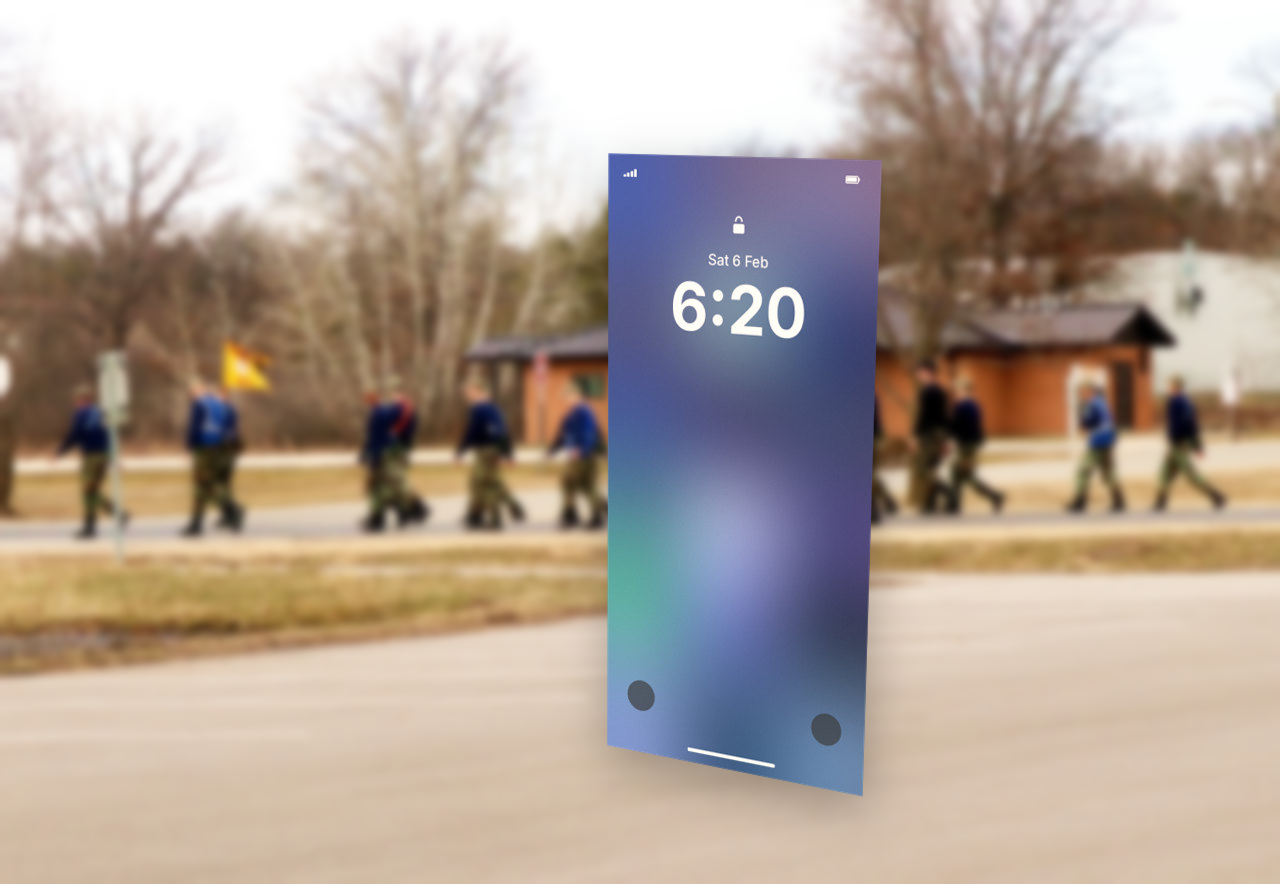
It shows 6:20
